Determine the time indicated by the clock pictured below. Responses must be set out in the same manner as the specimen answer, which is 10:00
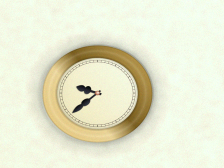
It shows 9:38
